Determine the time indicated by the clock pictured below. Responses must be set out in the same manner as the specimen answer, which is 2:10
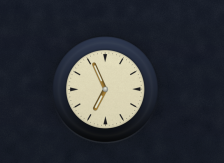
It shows 6:56
